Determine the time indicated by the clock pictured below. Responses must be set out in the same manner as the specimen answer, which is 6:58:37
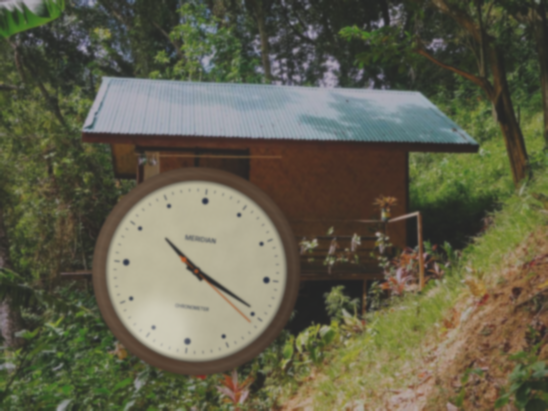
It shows 10:19:21
